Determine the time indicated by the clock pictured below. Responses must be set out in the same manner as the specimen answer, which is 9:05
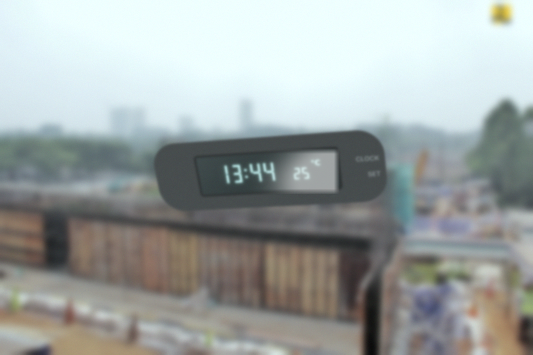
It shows 13:44
